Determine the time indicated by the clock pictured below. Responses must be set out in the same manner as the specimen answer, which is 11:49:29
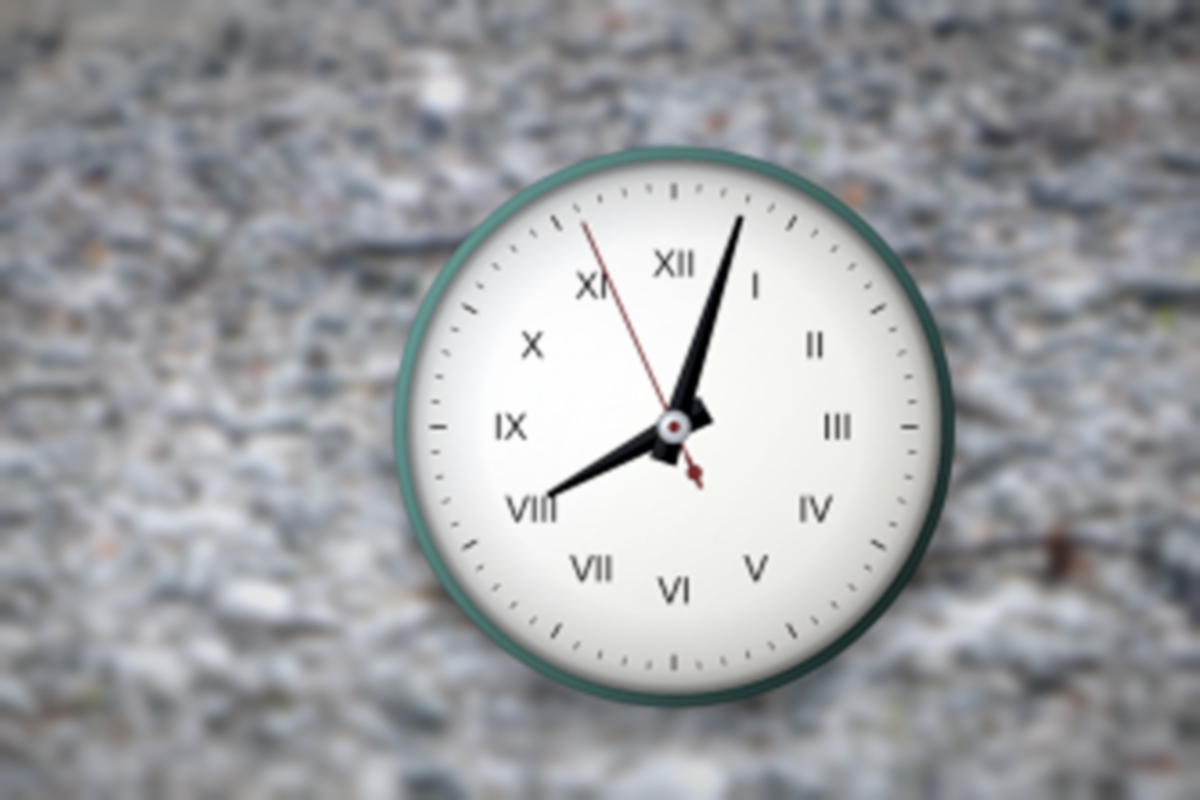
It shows 8:02:56
